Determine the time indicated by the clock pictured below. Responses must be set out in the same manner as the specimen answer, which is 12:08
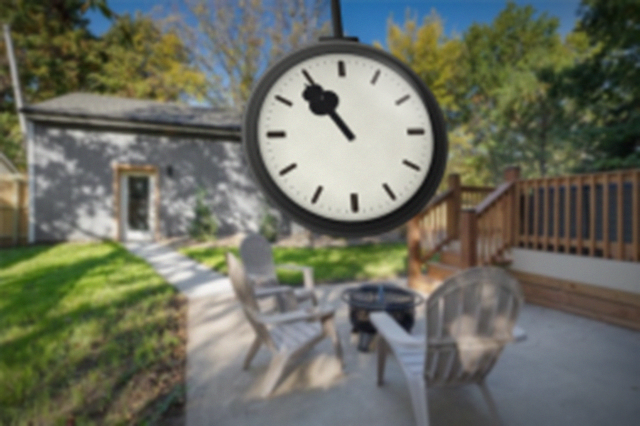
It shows 10:54
